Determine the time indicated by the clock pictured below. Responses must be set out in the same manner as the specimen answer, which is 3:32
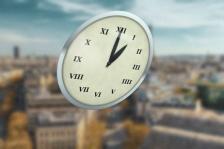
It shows 1:00
